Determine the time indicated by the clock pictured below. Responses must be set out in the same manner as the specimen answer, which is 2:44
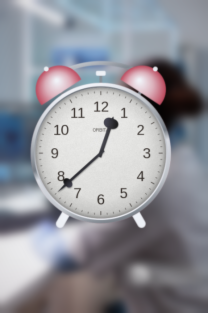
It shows 12:38
